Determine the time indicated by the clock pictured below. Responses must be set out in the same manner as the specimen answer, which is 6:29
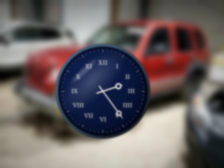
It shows 2:24
